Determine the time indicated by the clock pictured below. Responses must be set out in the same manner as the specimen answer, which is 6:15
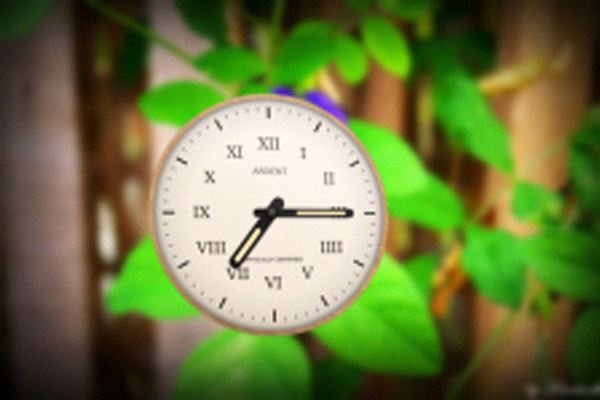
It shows 7:15
